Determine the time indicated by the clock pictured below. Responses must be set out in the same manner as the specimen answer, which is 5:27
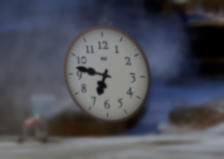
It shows 6:47
